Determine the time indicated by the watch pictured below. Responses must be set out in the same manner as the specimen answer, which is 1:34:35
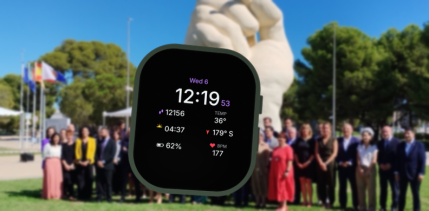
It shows 12:19:53
